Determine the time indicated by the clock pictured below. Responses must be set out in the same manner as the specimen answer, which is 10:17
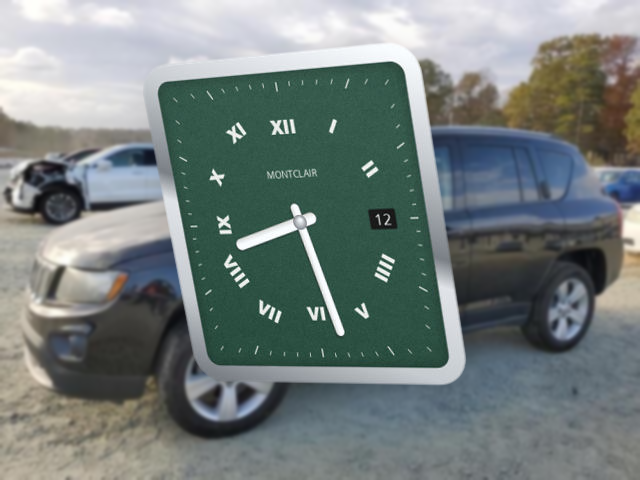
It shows 8:28
